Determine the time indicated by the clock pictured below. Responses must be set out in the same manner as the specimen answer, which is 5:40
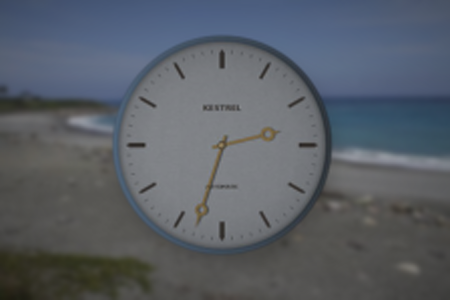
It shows 2:33
